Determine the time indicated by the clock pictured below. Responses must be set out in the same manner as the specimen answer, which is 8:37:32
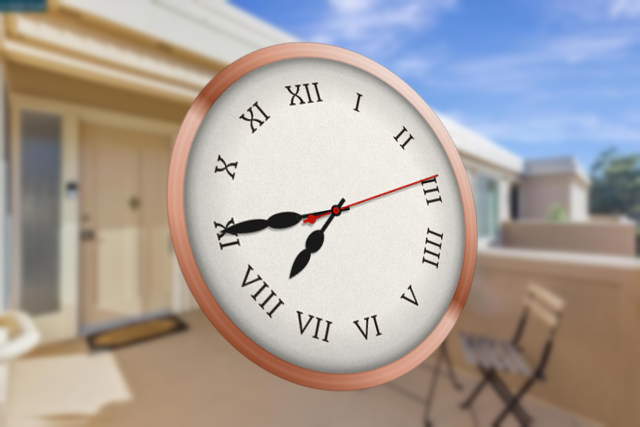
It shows 7:45:14
